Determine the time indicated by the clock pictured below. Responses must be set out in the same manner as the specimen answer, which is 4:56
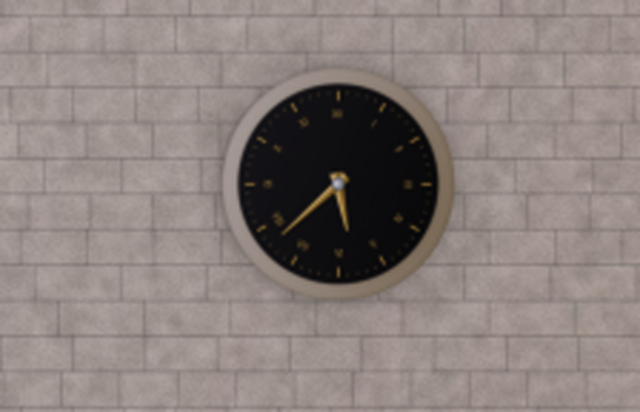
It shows 5:38
